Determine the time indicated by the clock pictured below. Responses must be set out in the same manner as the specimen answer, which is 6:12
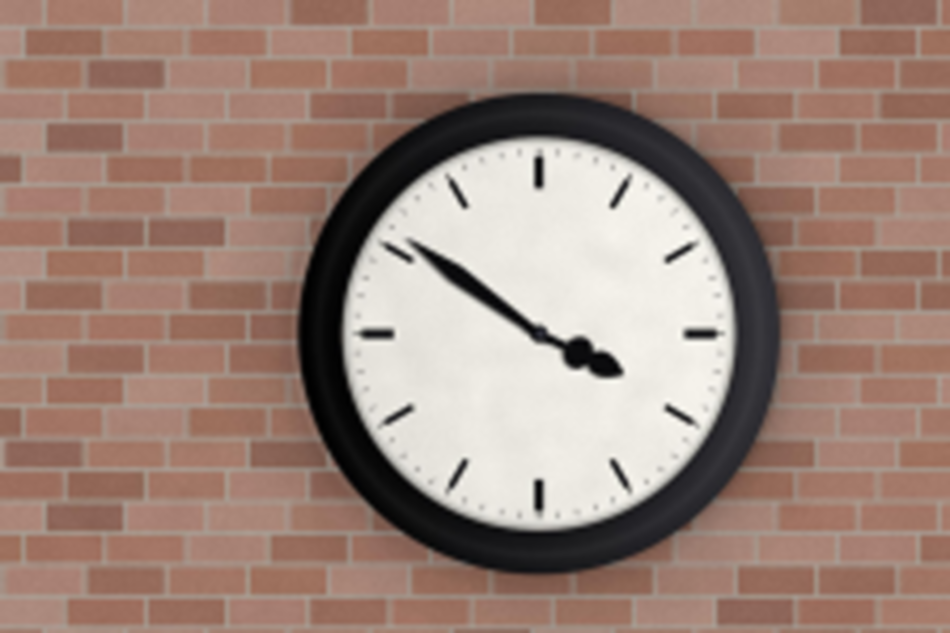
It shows 3:51
